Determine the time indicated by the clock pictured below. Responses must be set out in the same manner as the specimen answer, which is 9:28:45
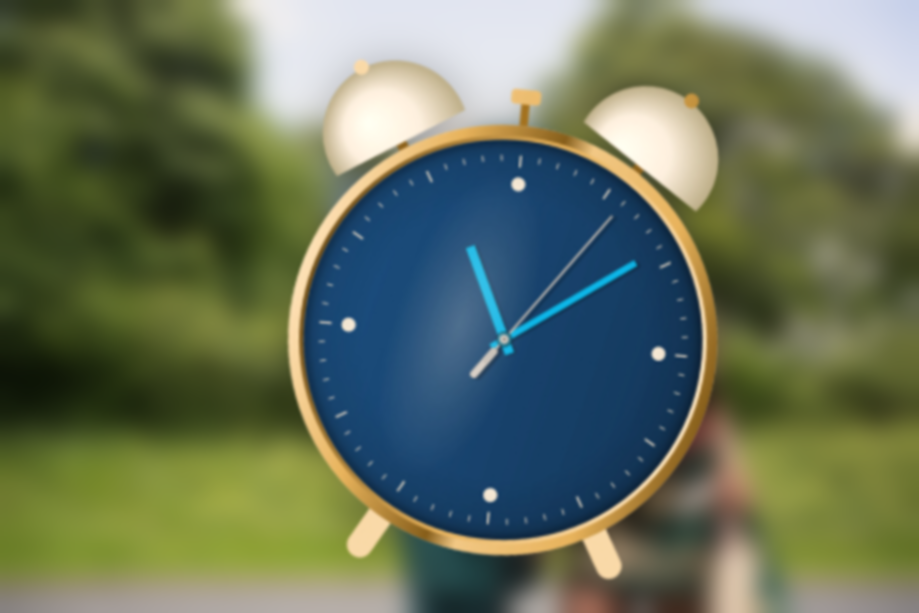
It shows 11:09:06
